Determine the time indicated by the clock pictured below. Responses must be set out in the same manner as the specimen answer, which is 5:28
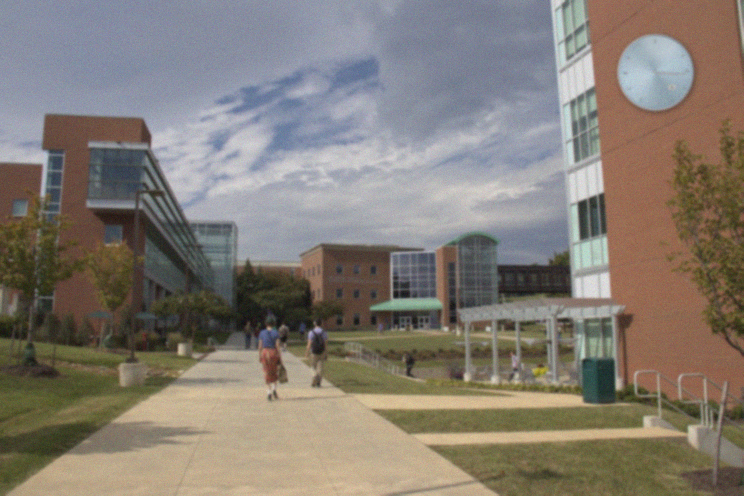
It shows 3:16
